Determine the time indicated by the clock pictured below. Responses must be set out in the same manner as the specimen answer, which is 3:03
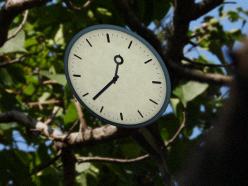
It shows 12:38
